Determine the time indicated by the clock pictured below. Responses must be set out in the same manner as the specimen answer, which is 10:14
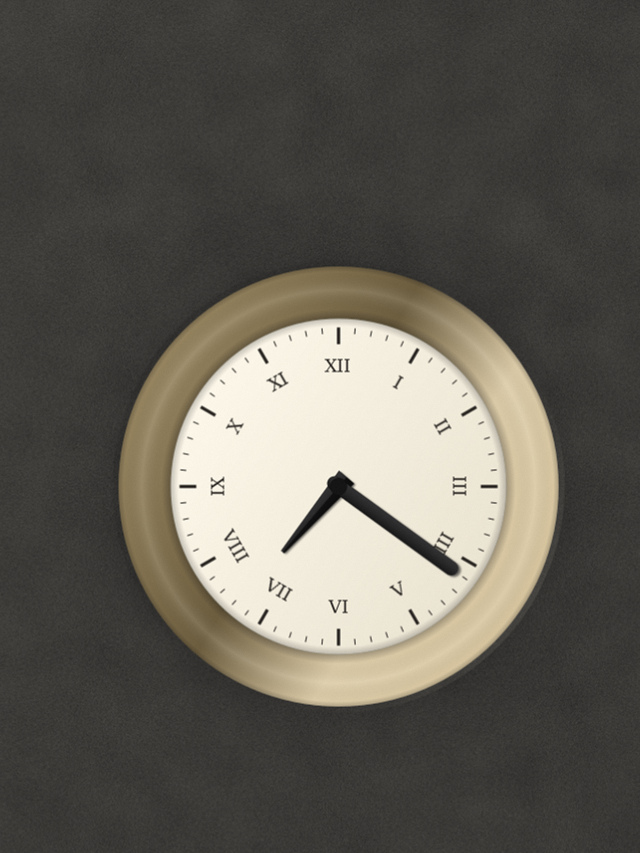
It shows 7:21
